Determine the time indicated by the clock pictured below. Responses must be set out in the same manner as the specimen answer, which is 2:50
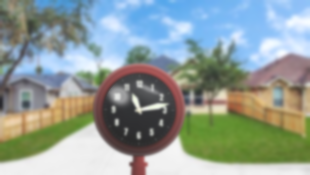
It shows 11:13
